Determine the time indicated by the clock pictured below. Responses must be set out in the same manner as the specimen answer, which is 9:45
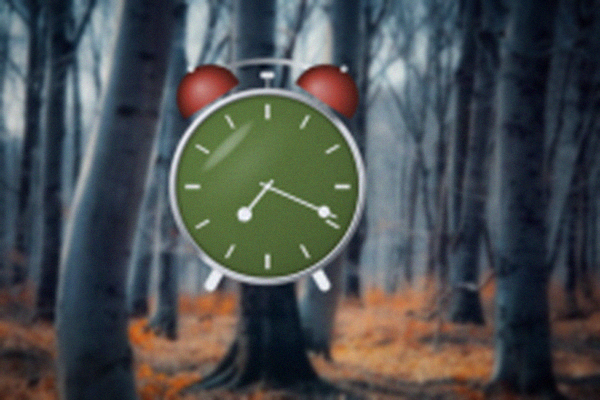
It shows 7:19
